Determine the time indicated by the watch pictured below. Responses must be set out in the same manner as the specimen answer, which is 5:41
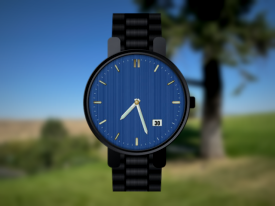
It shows 7:27
